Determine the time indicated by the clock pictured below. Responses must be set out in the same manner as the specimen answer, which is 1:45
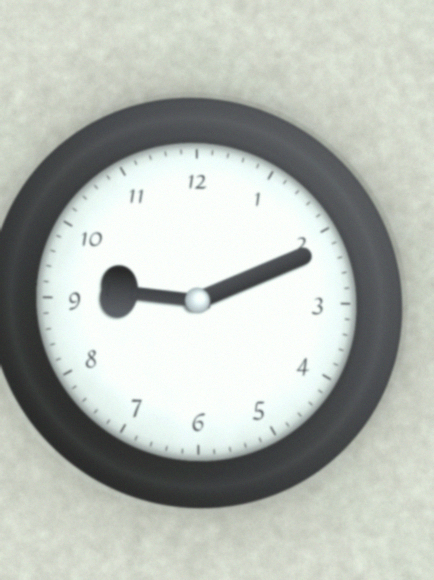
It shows 9:11
